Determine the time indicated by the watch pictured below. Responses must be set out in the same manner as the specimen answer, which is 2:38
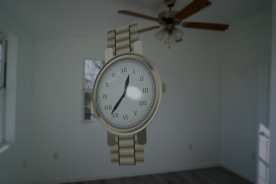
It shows 12:37
